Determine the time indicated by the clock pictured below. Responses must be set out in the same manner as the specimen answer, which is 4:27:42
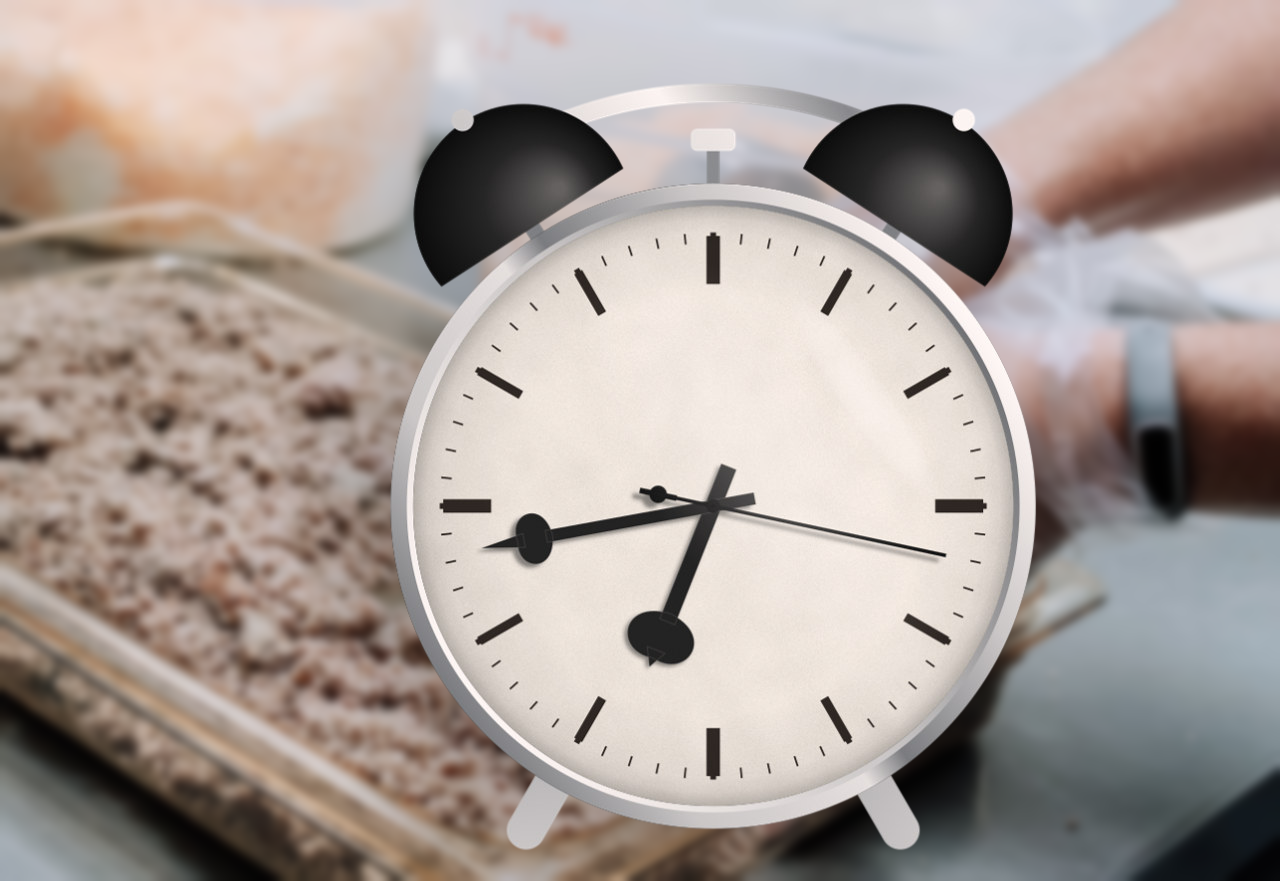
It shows 6:43:17
